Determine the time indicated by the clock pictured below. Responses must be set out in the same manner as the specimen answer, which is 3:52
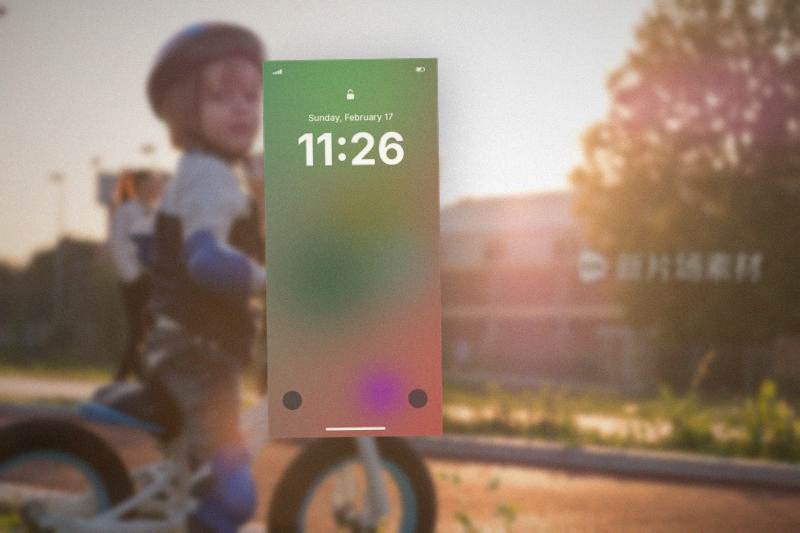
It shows 11:26
